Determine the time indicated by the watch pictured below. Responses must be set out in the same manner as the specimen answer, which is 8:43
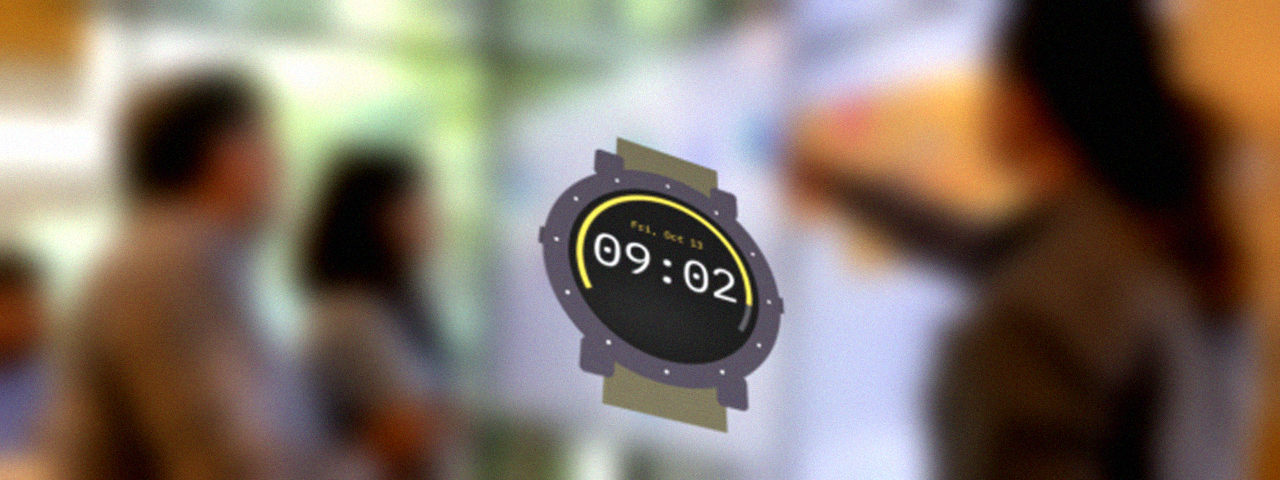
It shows 9:02
